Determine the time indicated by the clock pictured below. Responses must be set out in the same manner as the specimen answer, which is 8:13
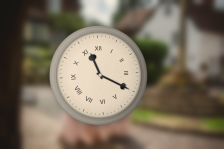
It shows 11:20
